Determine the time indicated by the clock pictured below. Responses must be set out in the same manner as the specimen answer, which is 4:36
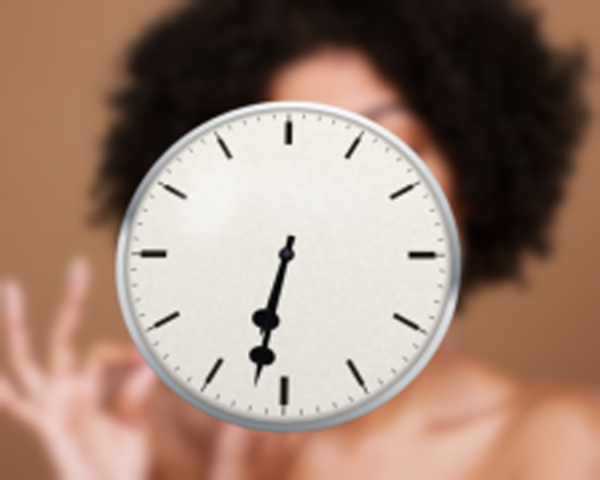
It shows 6:32
